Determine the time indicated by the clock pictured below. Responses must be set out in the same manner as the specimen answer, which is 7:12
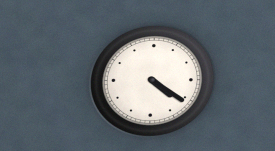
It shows 4:21
